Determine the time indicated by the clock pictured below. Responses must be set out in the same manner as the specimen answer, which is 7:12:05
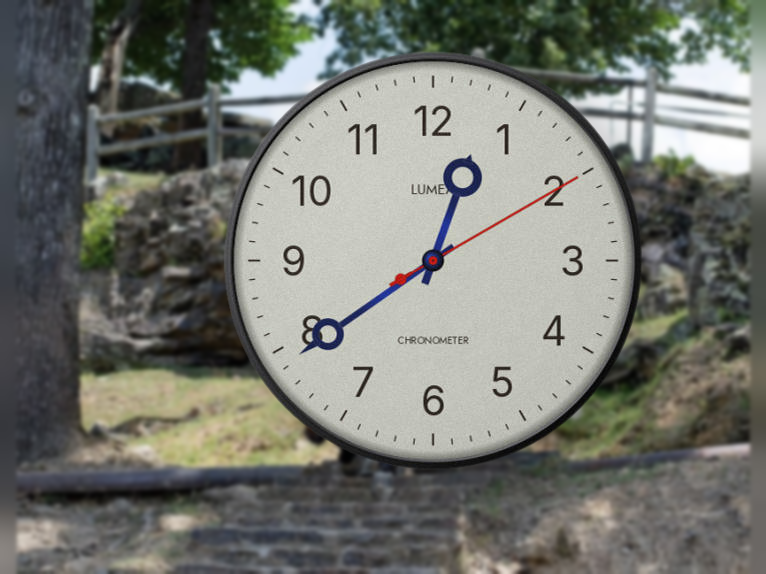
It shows 12:39:10
